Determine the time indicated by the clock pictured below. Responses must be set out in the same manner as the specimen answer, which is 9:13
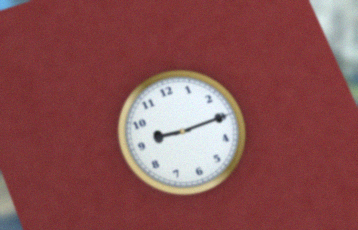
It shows 9:15
